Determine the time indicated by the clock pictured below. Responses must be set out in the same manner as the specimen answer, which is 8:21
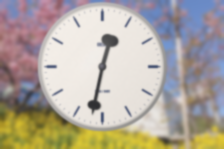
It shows 12:32
